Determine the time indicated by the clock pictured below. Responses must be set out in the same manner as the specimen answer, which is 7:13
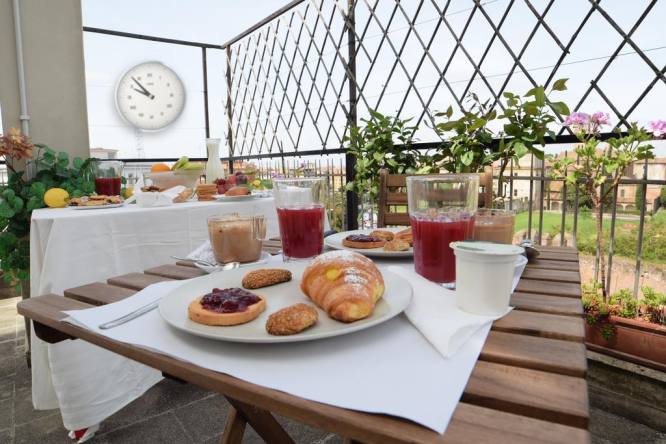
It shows 9:53
